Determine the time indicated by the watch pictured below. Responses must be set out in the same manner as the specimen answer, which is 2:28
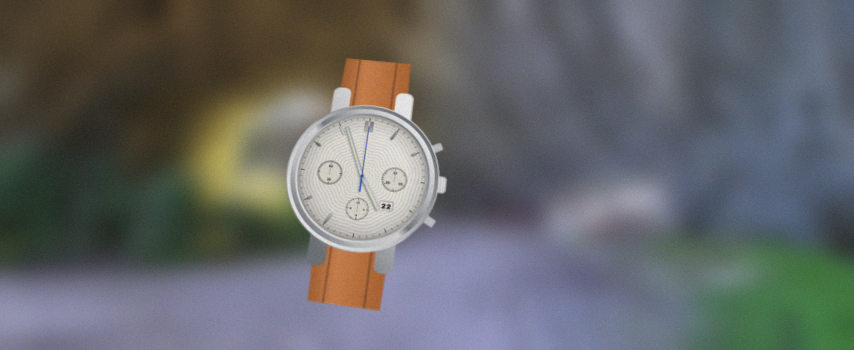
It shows 4:56
